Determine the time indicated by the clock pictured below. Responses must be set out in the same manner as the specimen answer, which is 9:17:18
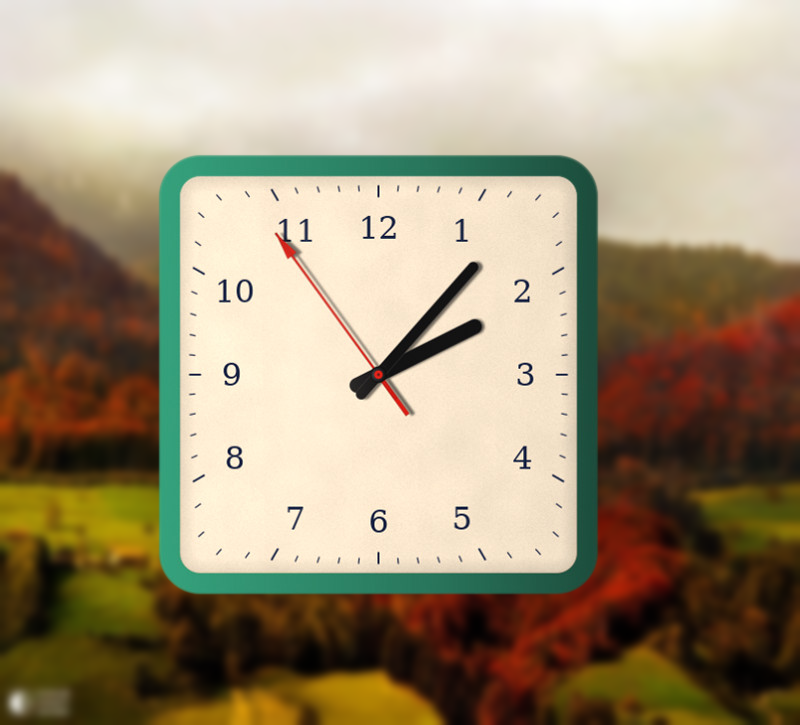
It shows 2:06:54
